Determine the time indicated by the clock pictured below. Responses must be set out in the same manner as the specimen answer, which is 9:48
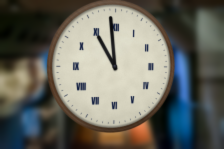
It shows 10:59
